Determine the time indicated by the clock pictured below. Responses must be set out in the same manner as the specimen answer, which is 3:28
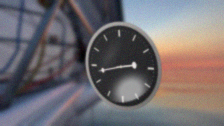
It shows 2:43
